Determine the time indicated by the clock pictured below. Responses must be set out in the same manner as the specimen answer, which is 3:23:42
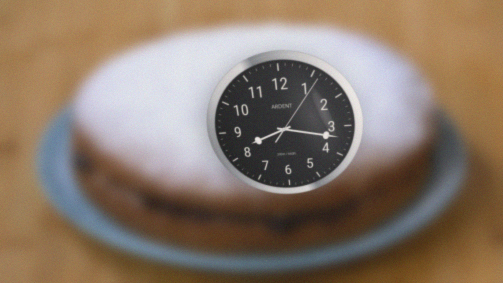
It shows 8:17:06
